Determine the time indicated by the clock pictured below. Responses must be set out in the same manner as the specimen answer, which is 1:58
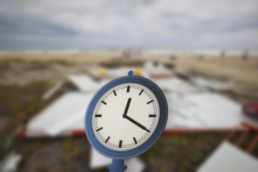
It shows 12:20
